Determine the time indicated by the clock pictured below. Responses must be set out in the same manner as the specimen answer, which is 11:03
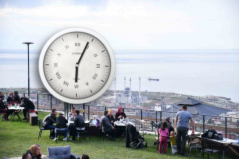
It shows 6:04
